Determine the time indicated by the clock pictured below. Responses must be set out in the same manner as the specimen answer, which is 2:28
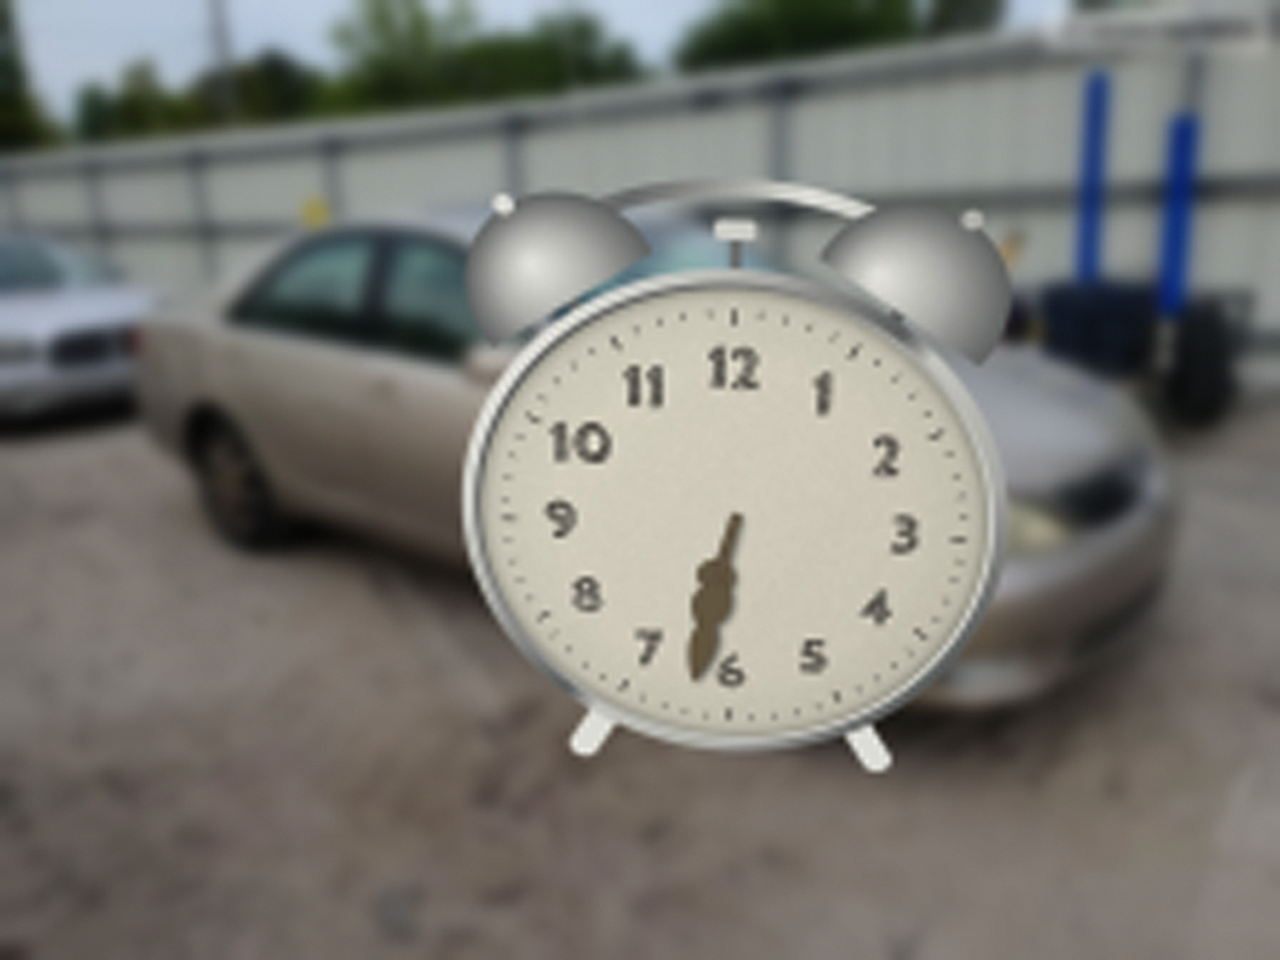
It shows 6:32
